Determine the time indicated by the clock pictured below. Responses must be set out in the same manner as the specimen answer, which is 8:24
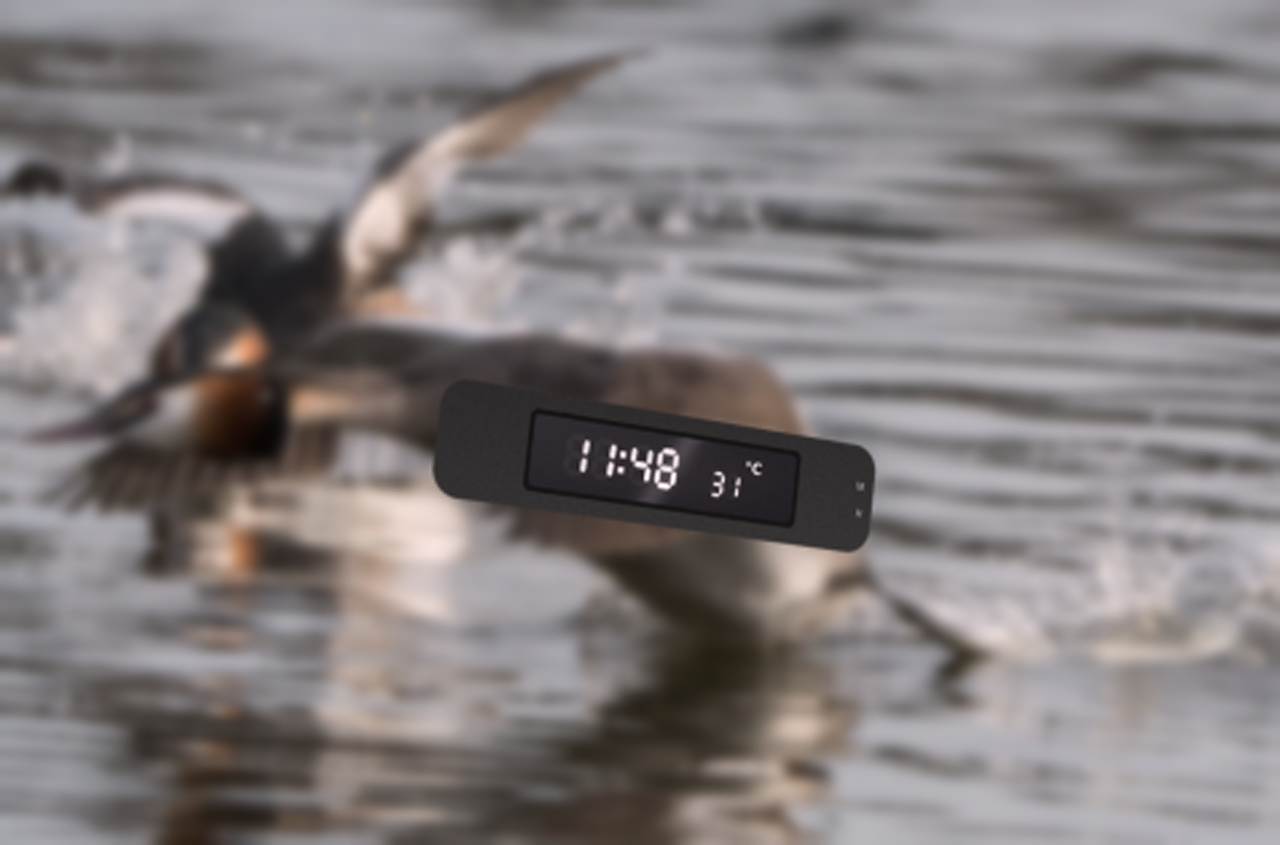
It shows 11:48
